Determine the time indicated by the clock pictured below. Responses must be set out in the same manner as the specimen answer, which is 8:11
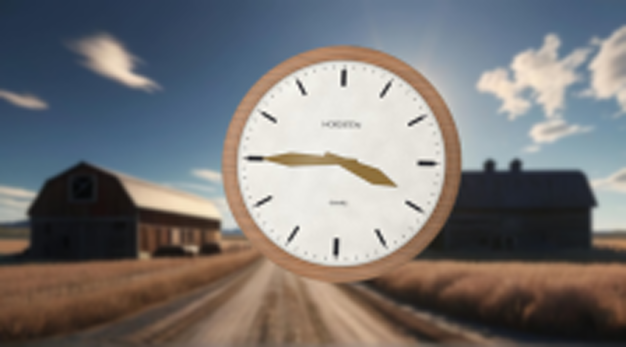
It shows 3:45
